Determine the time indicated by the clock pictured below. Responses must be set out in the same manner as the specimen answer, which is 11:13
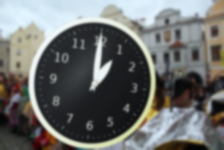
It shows 1:00
